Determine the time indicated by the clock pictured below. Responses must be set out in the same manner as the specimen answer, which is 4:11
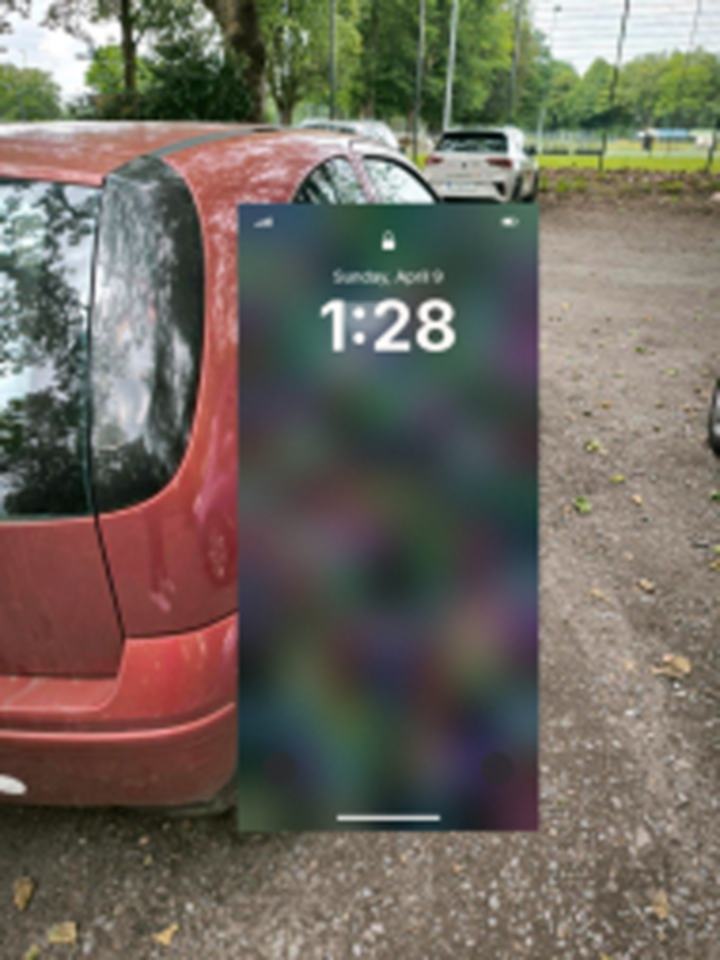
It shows 1:28
